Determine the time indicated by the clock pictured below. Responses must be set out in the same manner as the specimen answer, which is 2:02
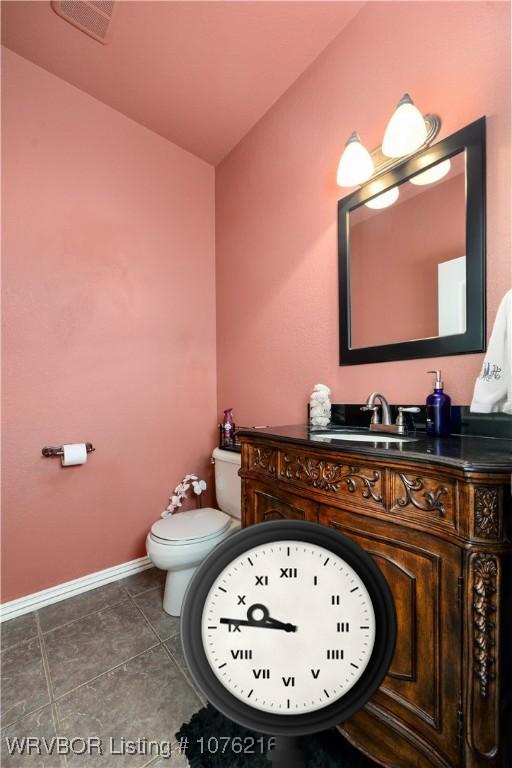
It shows 9:46
